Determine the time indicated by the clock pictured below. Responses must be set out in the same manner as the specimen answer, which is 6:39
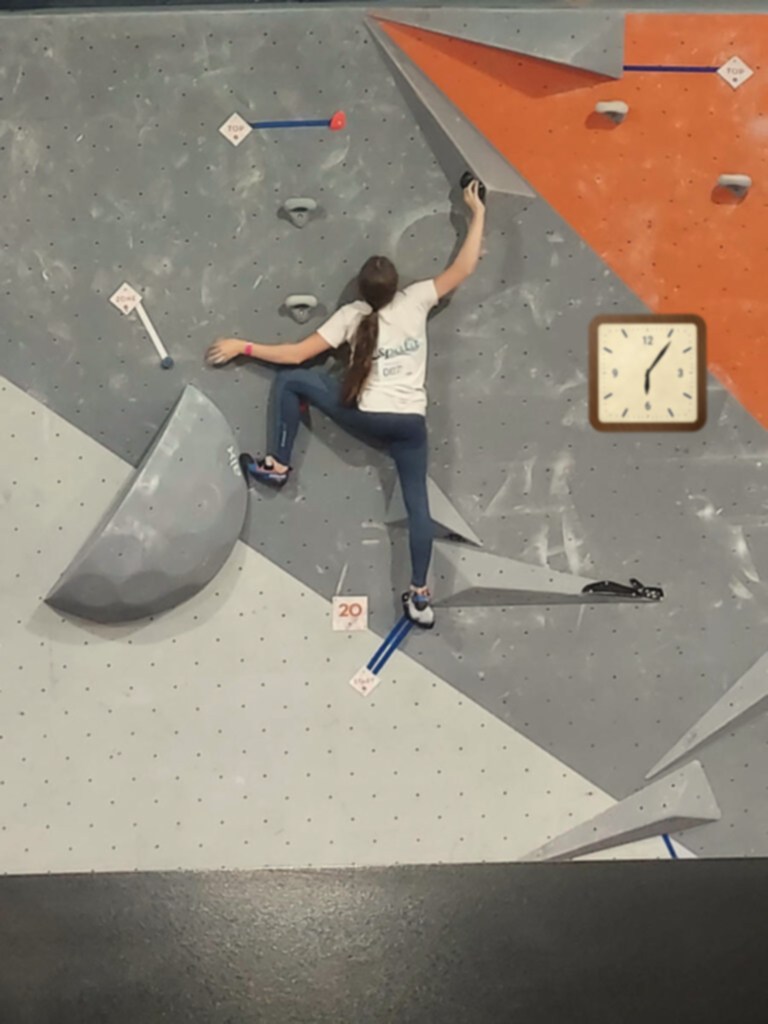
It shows 6:06
